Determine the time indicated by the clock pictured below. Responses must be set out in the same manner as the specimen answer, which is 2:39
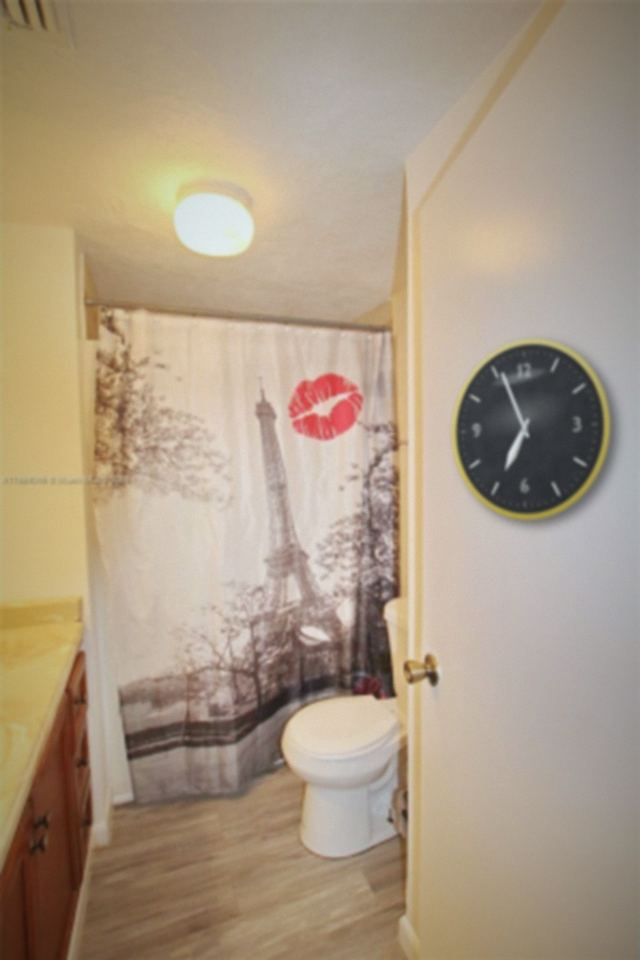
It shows 6:56
